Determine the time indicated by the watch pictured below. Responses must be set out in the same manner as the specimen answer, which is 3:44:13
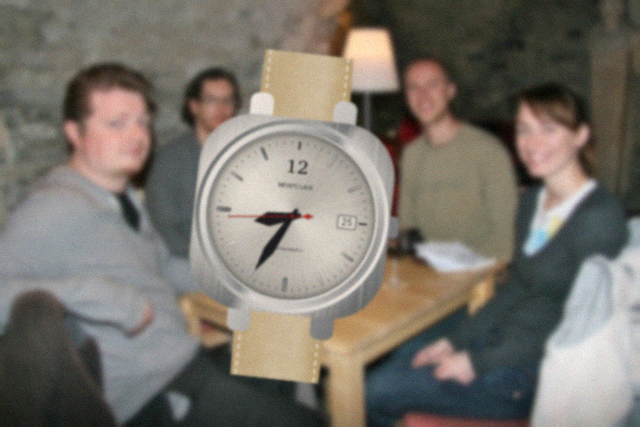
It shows 8:34:44
